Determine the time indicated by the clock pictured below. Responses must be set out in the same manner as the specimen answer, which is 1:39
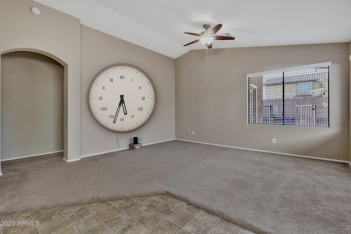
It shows 5:33
